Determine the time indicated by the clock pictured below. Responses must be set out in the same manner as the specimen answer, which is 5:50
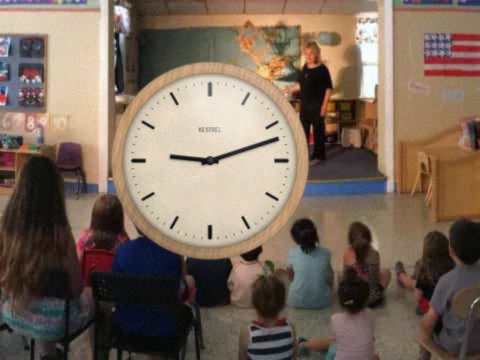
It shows 9:12
